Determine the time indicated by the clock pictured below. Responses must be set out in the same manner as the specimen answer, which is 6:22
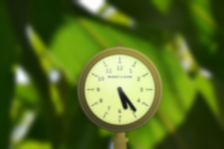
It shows 5:24
